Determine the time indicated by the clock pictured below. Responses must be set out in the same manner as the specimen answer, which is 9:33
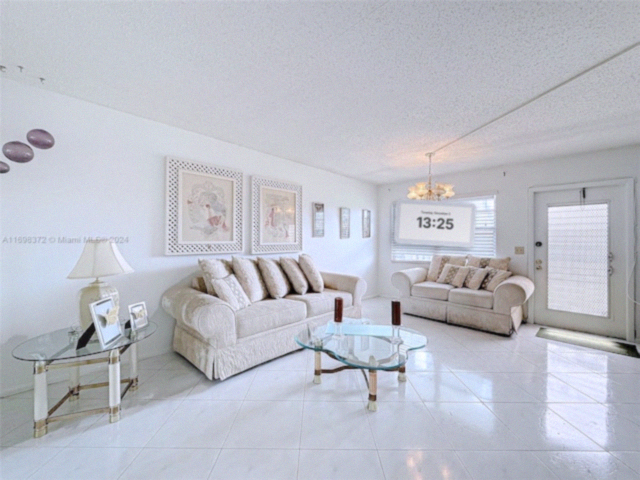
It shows 13:25
